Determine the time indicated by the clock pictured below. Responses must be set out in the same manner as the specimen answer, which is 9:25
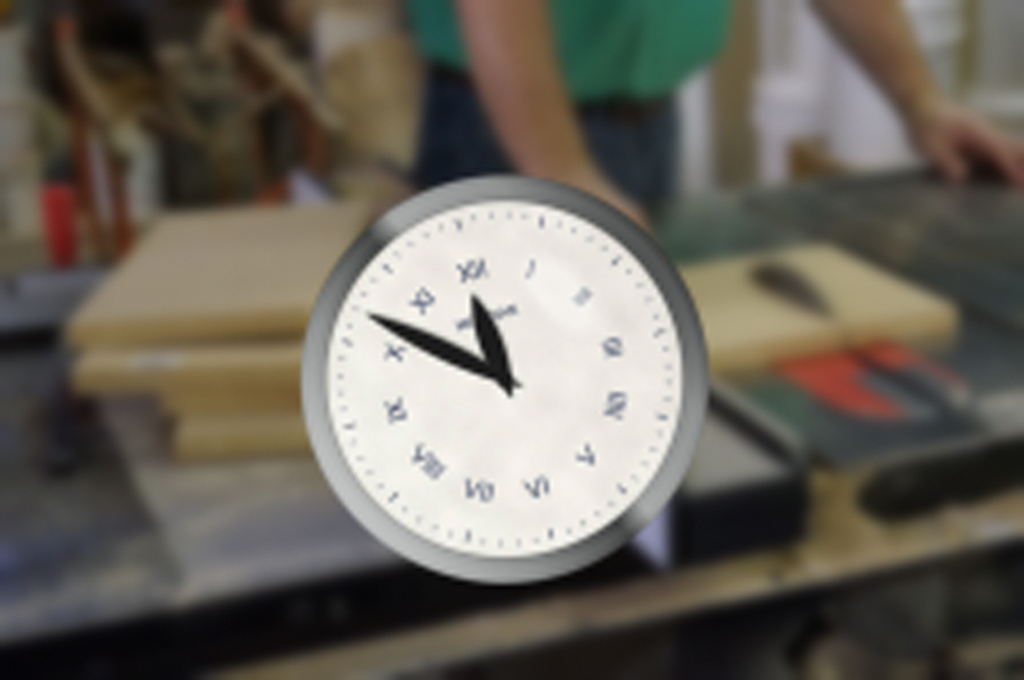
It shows 11:52
